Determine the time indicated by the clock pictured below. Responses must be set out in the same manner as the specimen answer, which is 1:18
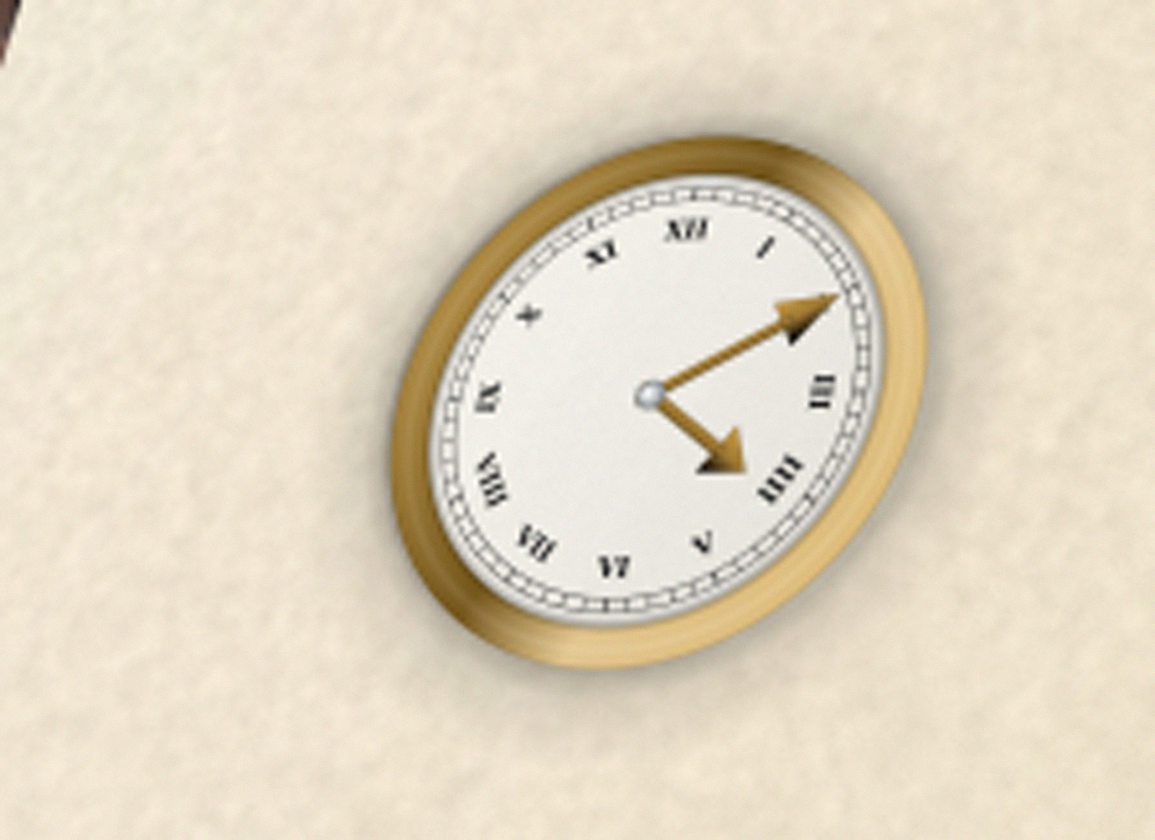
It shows 4:10
